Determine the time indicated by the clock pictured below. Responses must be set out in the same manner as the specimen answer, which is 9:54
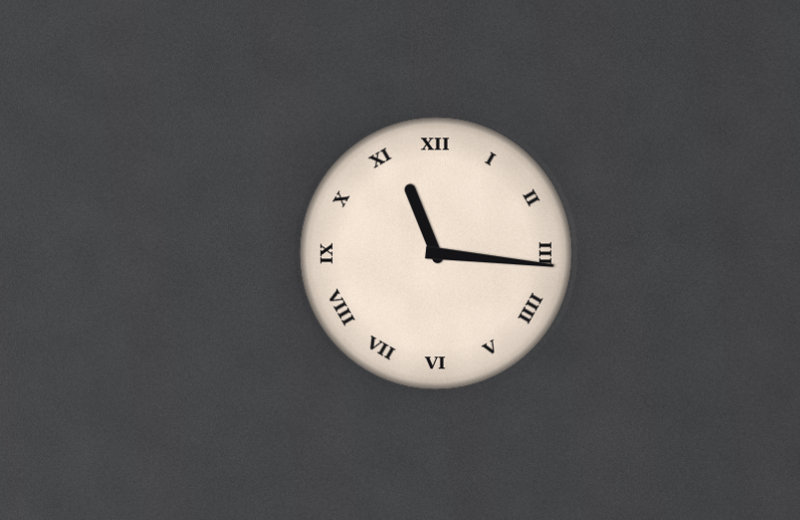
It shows 11:16
